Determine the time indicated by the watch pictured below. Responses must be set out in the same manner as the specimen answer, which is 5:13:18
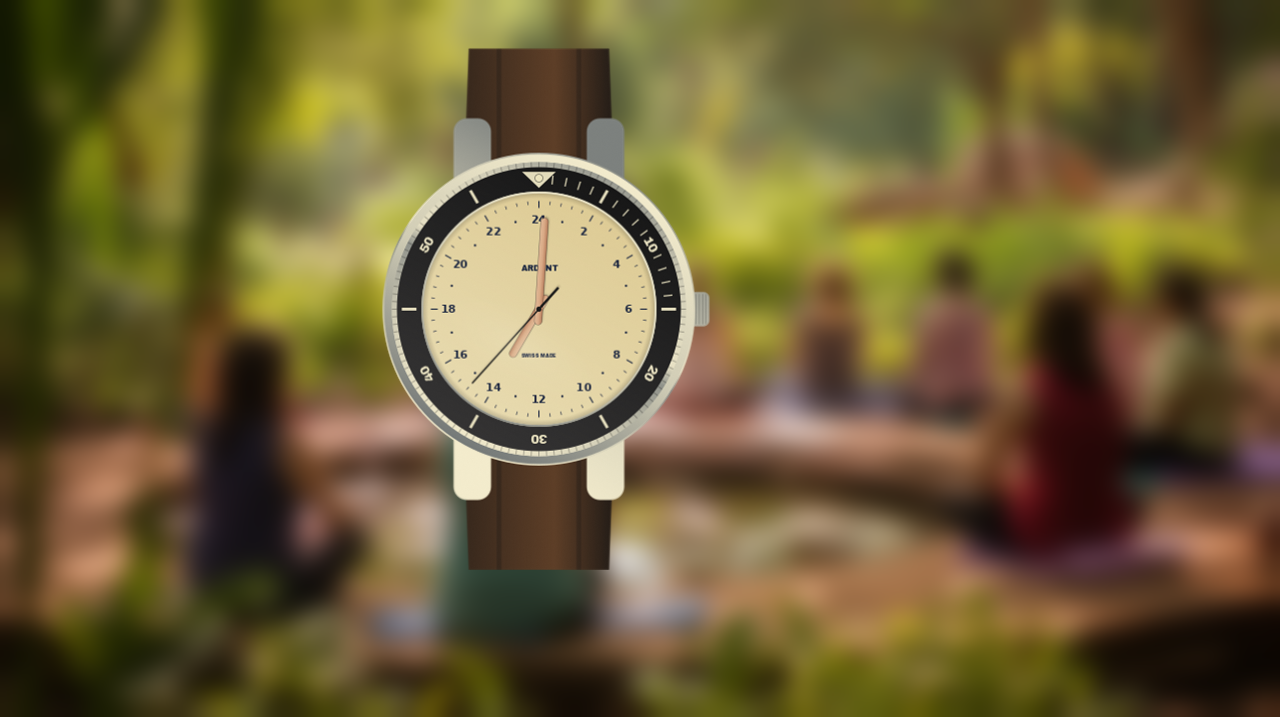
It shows 14:00:37
